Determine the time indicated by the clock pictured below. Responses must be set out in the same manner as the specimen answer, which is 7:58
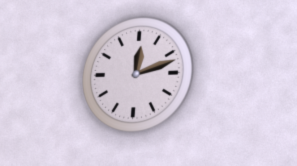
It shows 12:12
